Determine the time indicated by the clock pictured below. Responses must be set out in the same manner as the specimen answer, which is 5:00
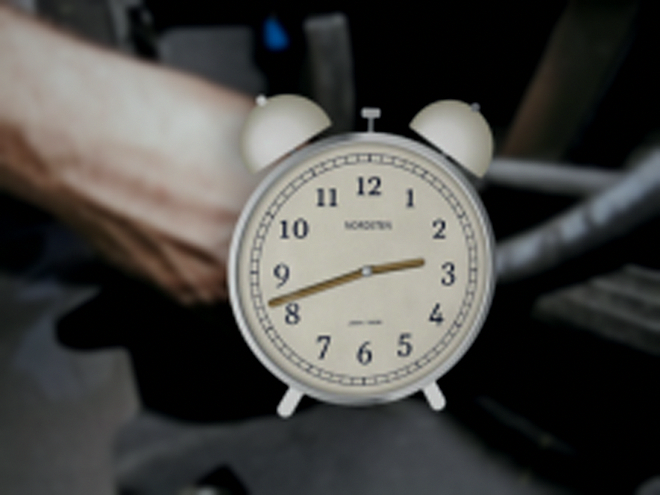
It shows 2:42
